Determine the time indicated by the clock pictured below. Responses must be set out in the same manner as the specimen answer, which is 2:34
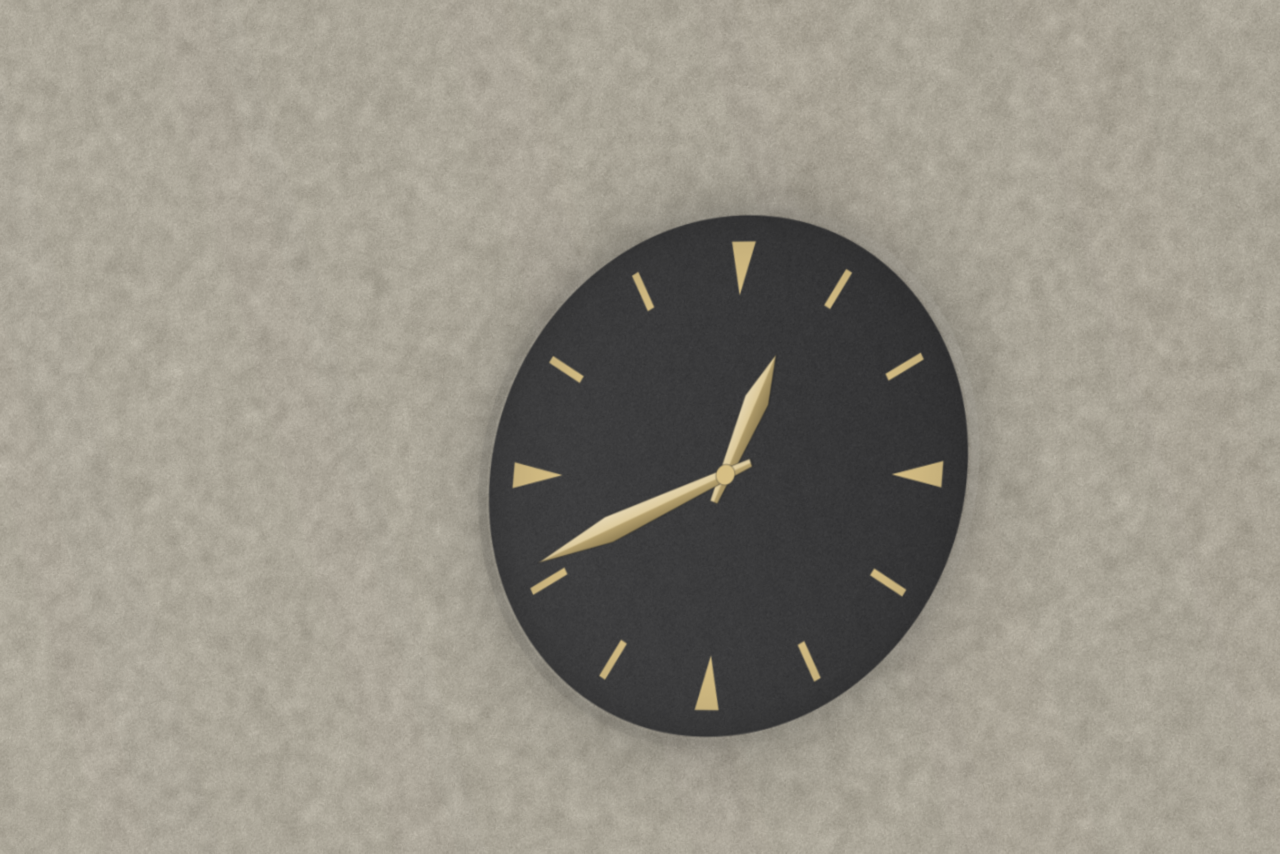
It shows 12:41
